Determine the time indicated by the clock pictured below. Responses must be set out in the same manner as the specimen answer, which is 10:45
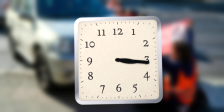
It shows 3:16
